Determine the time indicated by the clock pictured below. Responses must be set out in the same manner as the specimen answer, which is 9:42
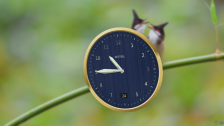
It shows 10:45
